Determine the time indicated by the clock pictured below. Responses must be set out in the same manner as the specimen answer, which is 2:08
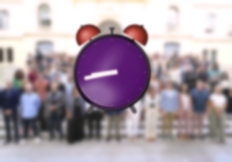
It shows 8:43
